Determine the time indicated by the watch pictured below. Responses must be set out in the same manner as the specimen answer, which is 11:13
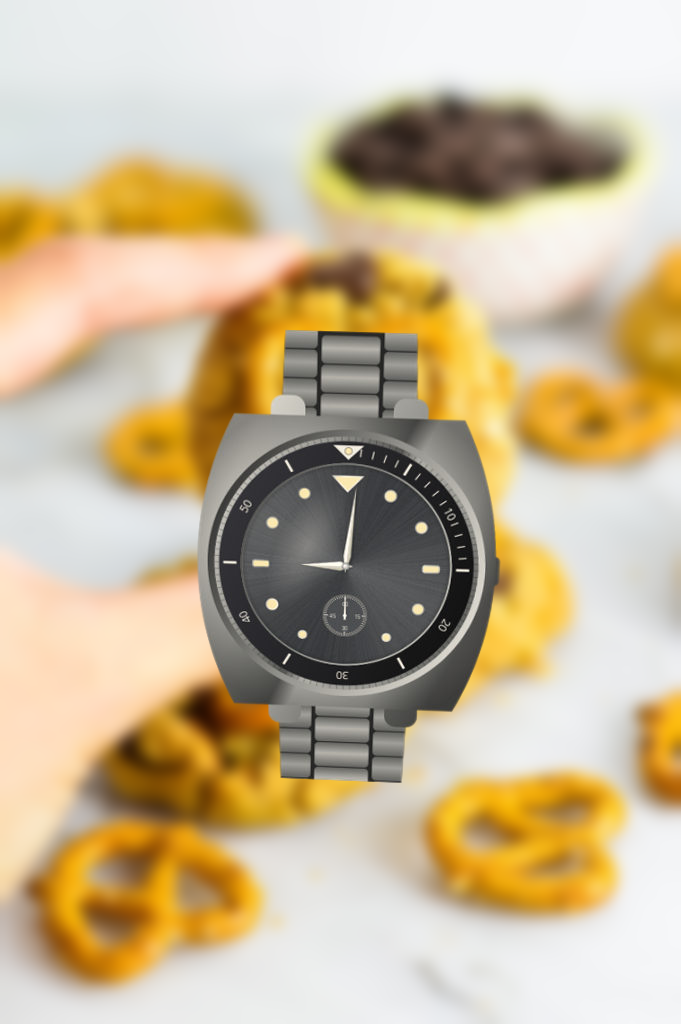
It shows 9:01
